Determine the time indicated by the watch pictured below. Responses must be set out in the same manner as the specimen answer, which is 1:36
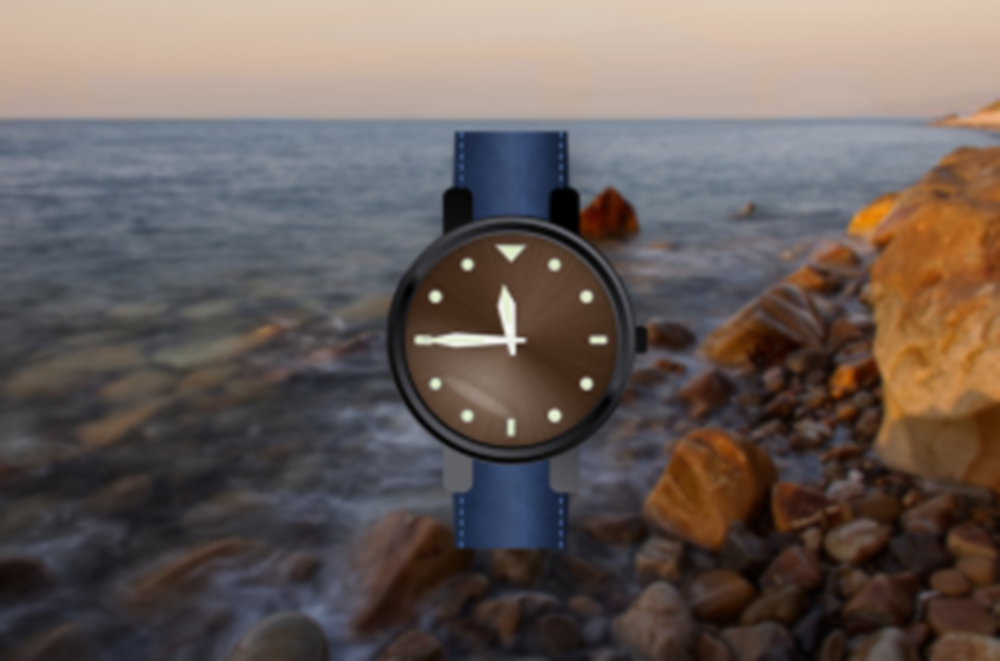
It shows 11:45
